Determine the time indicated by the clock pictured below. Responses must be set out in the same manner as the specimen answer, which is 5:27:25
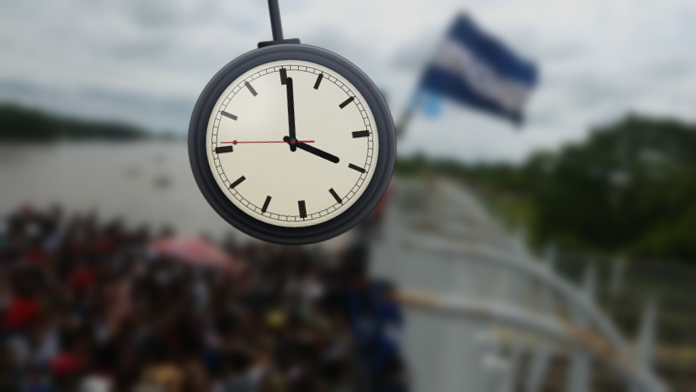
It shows 4:00:46
